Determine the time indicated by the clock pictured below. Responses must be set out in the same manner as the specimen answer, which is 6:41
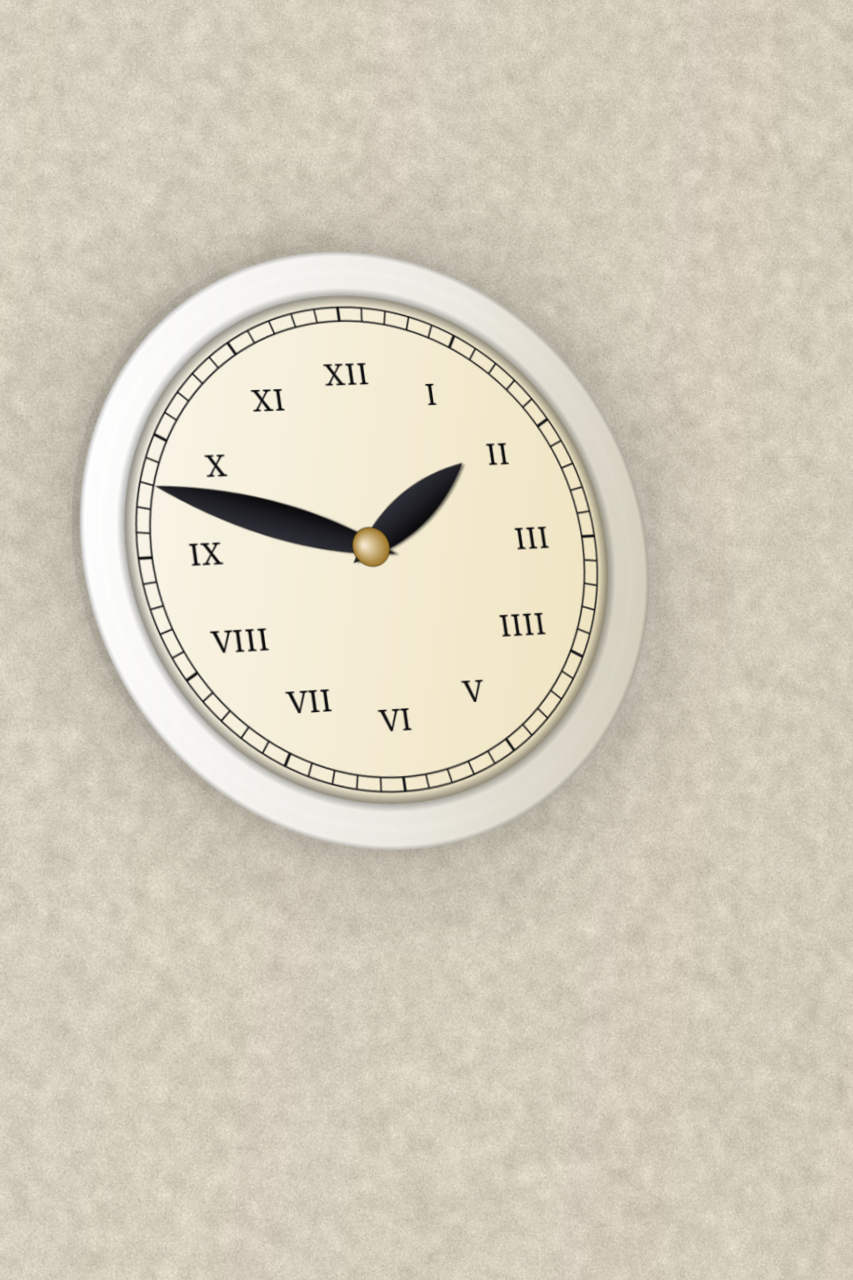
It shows 1:48
